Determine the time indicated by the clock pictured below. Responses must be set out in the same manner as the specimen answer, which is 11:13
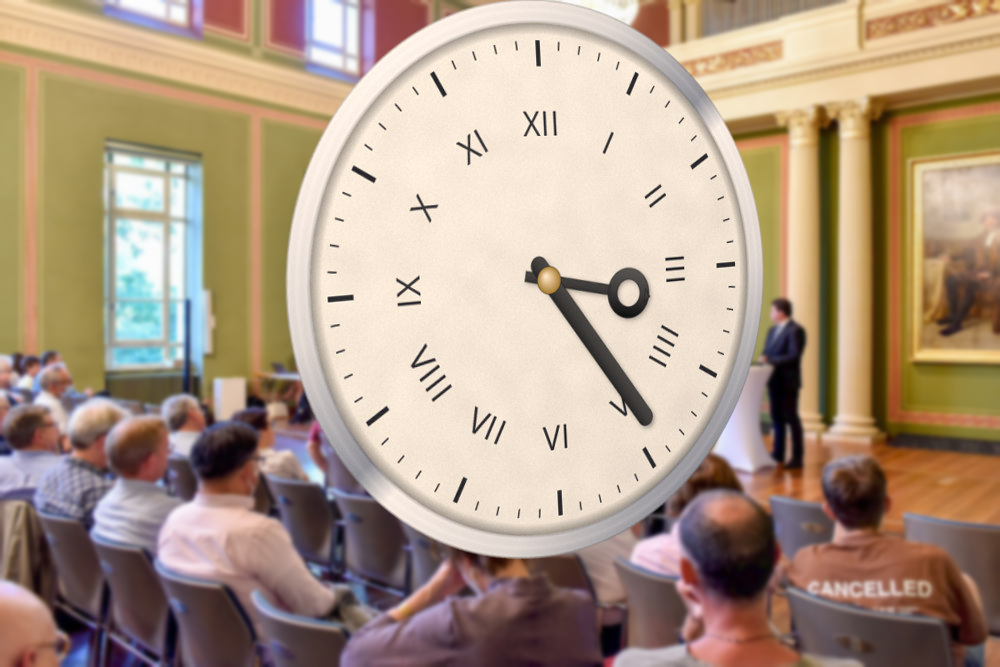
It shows 3:24
